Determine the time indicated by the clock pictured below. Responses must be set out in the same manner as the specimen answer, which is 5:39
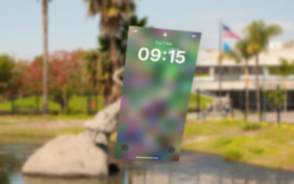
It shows 9:15
